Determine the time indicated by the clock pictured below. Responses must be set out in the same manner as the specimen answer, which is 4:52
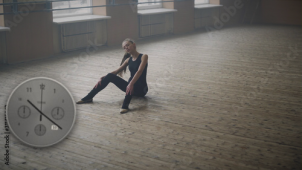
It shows 10:21
